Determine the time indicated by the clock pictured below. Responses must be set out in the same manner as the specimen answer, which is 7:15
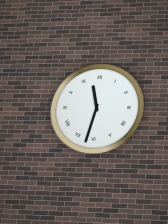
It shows 11:32
